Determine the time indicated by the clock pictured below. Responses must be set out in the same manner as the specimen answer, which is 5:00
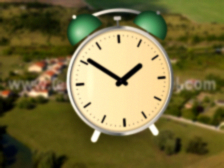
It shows 1:51
